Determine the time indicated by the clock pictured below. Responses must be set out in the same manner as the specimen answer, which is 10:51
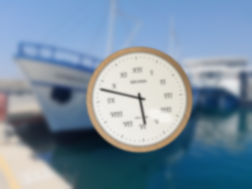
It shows 5:48
